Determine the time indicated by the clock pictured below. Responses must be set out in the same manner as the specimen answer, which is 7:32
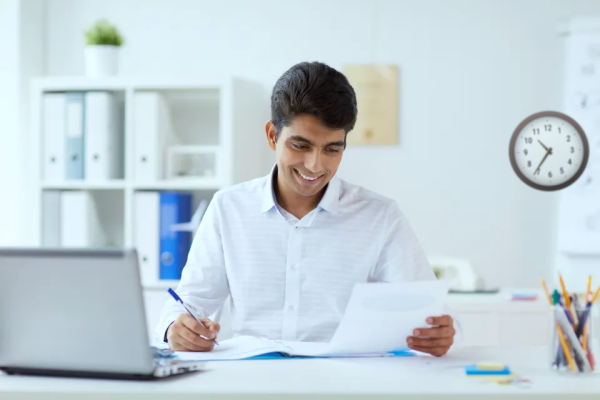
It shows 10:36
